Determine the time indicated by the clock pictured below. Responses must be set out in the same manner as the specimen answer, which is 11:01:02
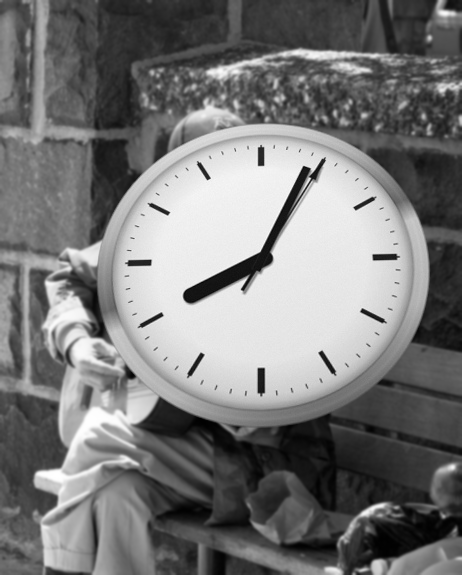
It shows 8:04:05
